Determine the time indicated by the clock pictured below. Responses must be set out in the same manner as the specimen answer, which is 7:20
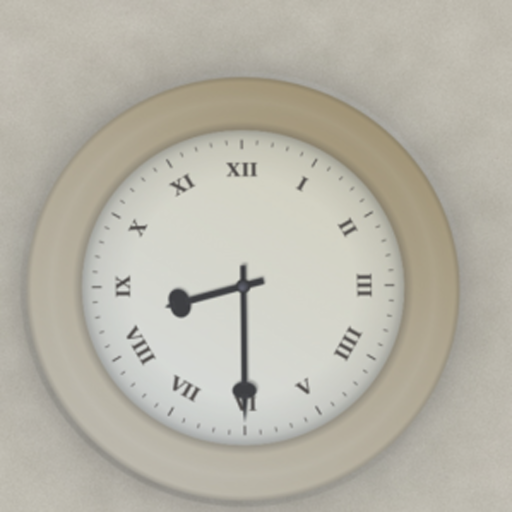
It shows 8:30
